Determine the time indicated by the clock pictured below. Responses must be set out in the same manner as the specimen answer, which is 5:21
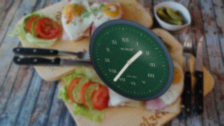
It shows 1:37
